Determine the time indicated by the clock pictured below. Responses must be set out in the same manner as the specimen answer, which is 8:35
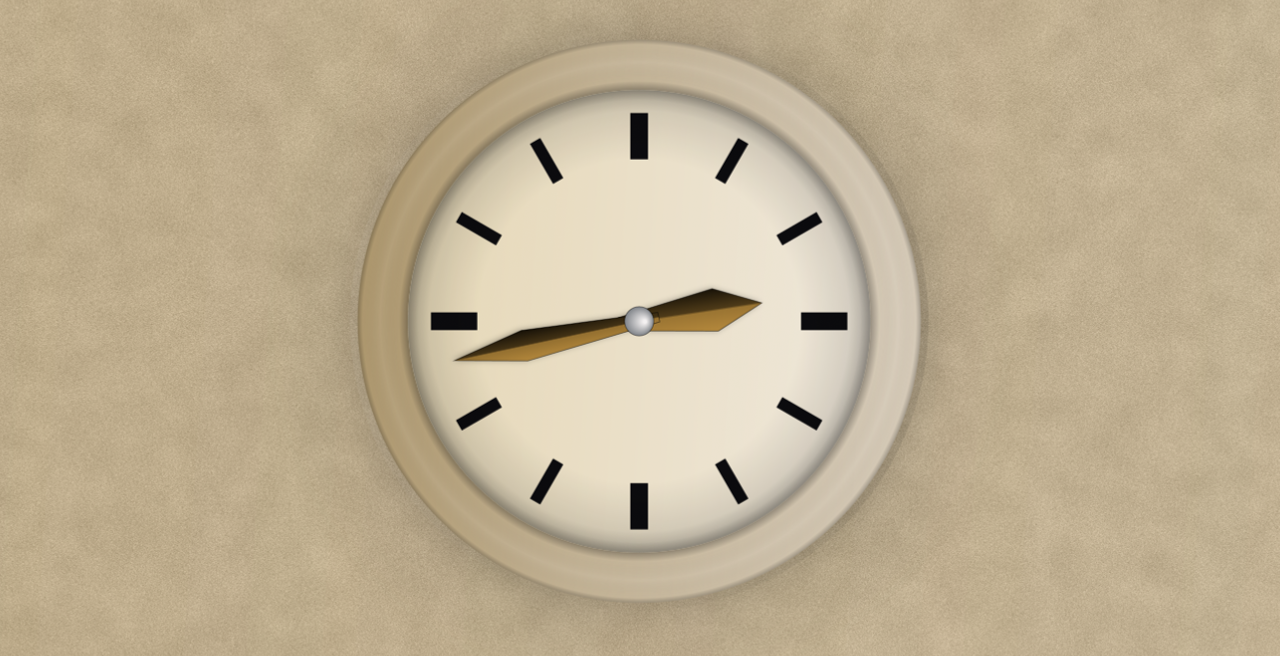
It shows 2:43
